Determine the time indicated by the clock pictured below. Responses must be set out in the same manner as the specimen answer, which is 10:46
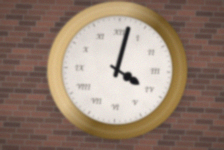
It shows 4:02
